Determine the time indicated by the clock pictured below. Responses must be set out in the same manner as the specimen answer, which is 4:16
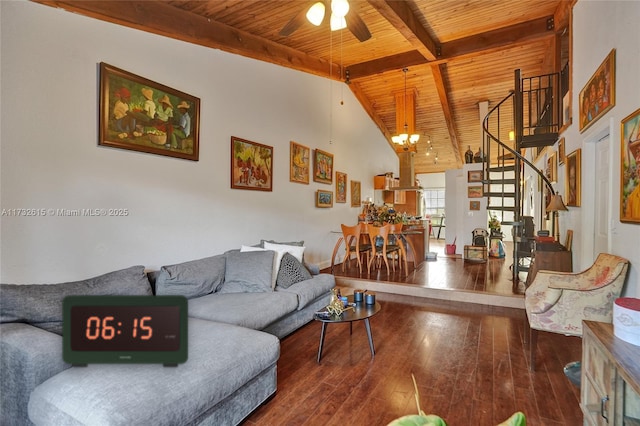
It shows 6:15
